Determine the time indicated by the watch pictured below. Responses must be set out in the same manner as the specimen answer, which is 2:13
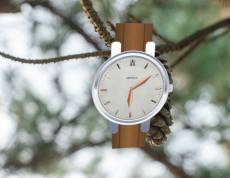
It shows 6:09
